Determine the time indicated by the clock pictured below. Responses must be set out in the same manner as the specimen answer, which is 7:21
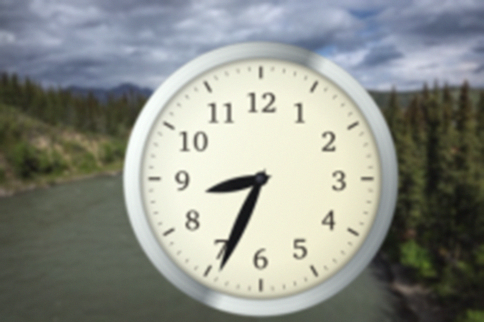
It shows 8:34
